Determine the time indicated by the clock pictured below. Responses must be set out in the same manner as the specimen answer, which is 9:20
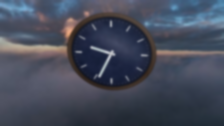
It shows 9:34
